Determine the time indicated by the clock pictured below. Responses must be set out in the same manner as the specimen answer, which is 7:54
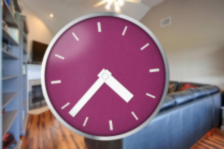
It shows 4:38
